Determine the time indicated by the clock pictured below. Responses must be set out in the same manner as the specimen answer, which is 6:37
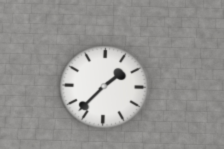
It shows 1:37
